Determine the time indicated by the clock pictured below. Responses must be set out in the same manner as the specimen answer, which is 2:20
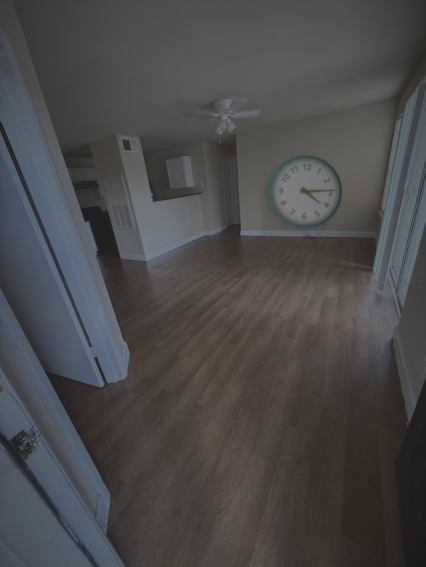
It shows 4:14
